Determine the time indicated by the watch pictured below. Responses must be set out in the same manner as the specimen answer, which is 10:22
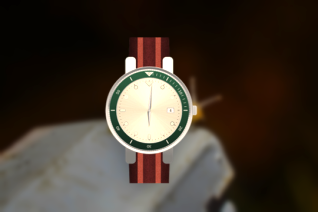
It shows 6:01
